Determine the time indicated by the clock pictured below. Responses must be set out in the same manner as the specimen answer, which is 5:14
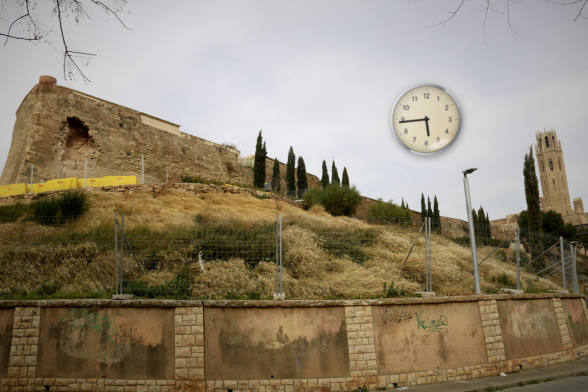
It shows 5:44
